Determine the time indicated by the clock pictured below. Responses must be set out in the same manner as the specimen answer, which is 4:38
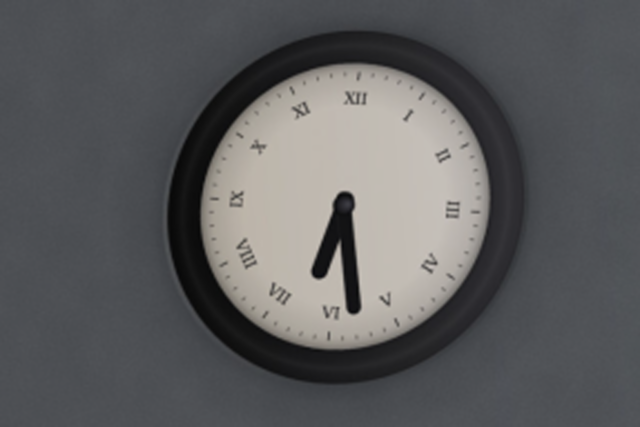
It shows 6:28
